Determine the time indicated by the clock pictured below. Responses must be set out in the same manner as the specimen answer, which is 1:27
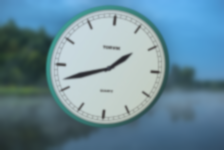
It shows 1:42
